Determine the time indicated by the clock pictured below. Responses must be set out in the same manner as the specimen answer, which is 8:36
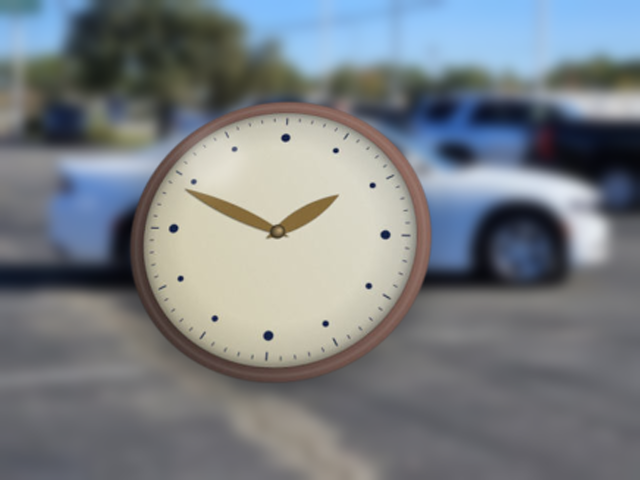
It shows 1:49
